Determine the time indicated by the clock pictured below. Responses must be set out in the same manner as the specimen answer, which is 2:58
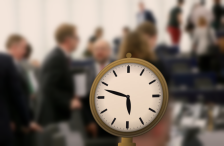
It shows 5:48
